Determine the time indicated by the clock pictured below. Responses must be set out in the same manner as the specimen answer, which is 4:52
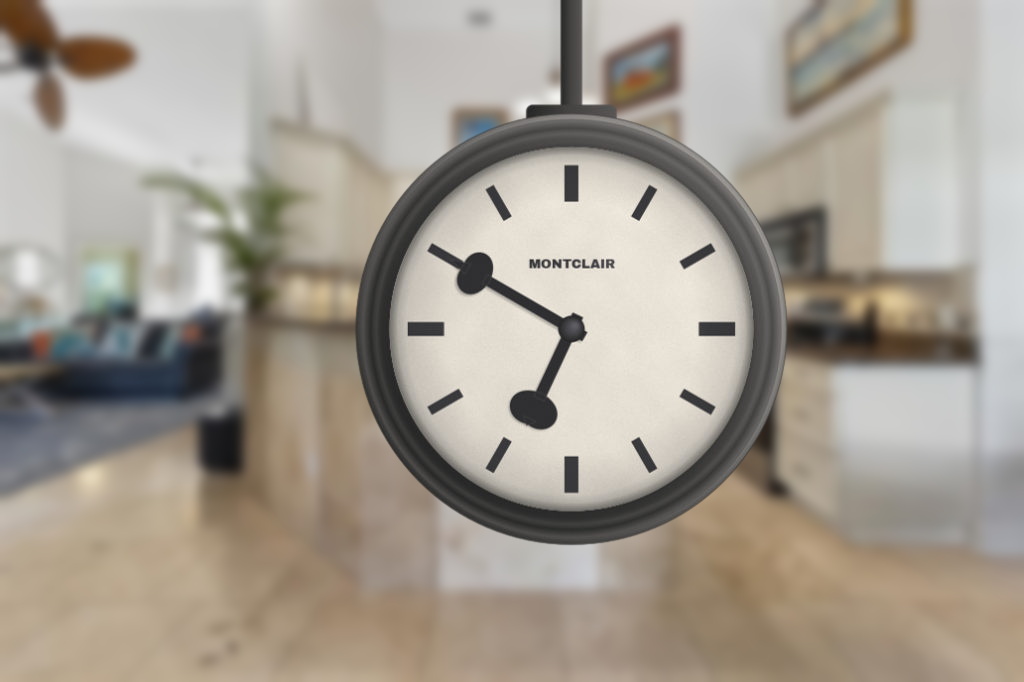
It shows 6:50
